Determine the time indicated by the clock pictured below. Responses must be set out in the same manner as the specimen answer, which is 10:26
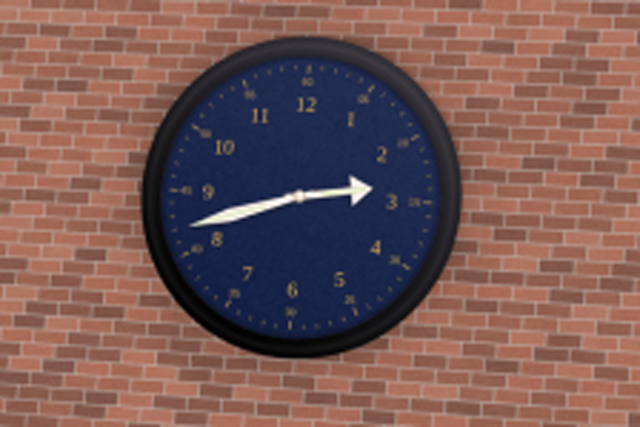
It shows 2:42
